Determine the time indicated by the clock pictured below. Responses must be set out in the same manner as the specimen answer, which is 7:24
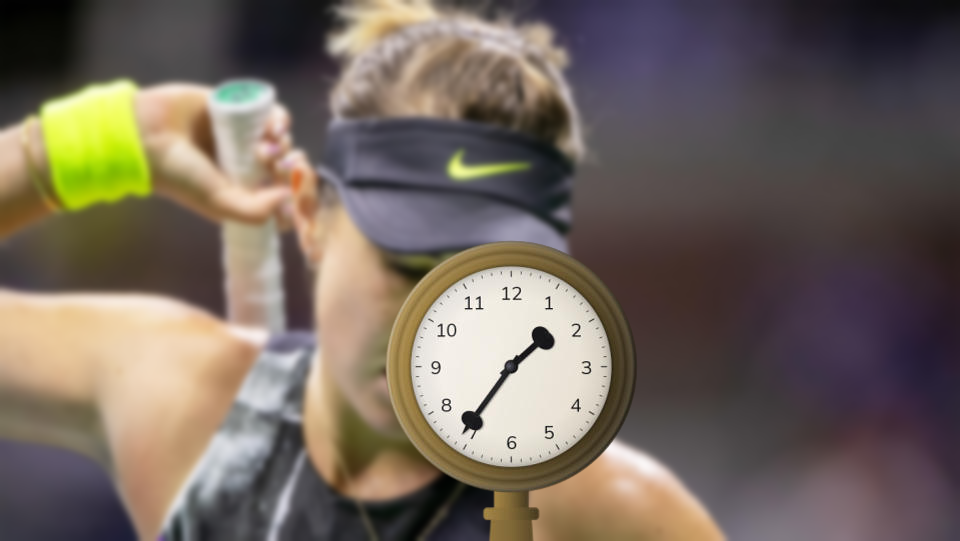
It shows 1:36
